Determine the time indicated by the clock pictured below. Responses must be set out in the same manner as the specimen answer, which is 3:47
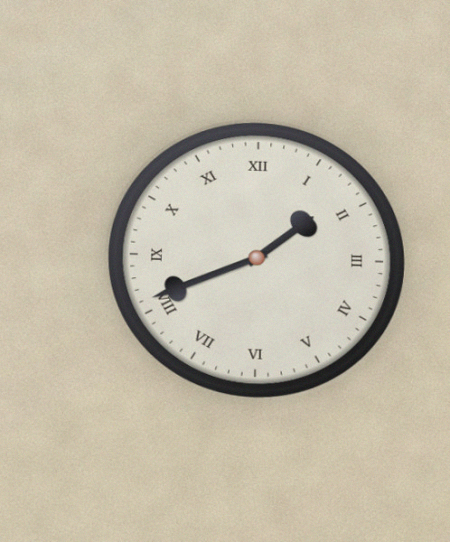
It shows 1:41
